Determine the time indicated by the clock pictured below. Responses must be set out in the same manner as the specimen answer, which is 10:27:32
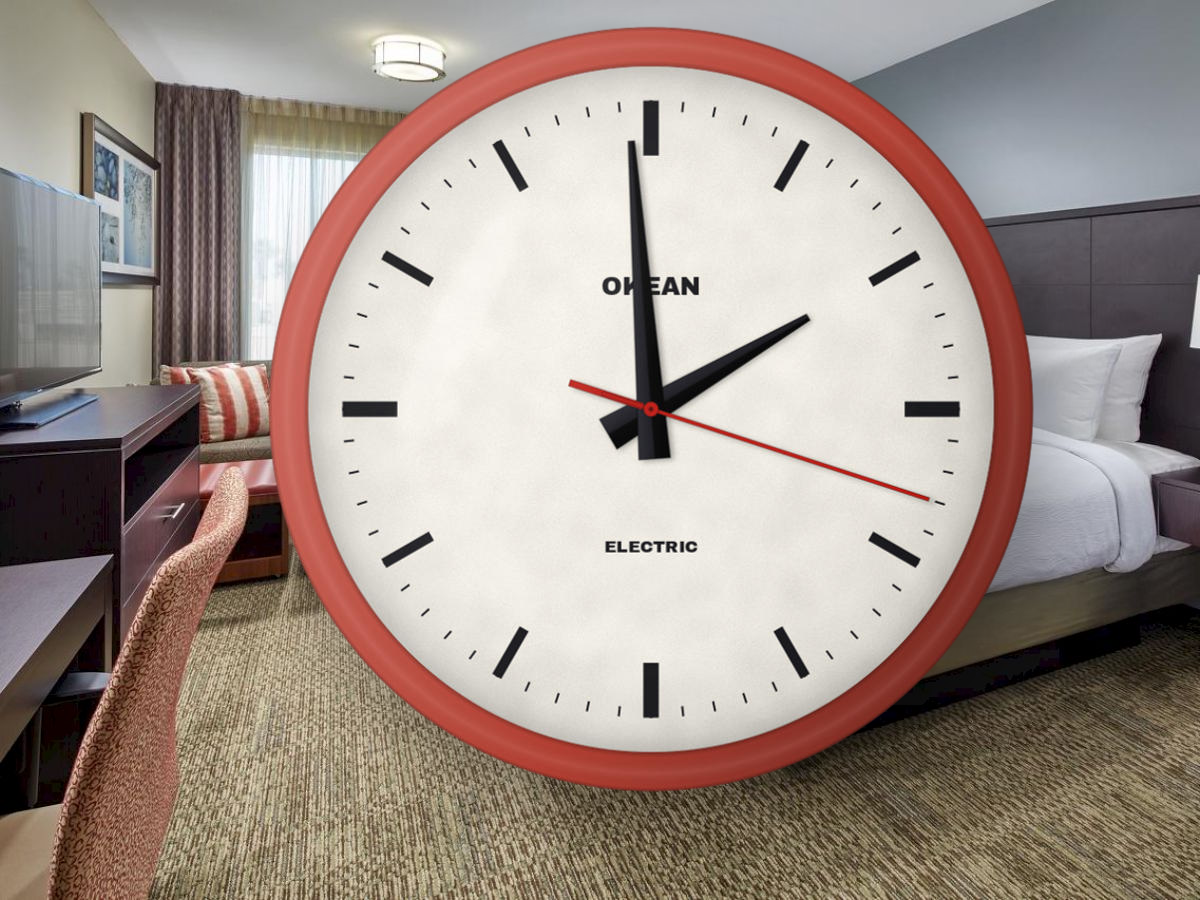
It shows 1:59:18
